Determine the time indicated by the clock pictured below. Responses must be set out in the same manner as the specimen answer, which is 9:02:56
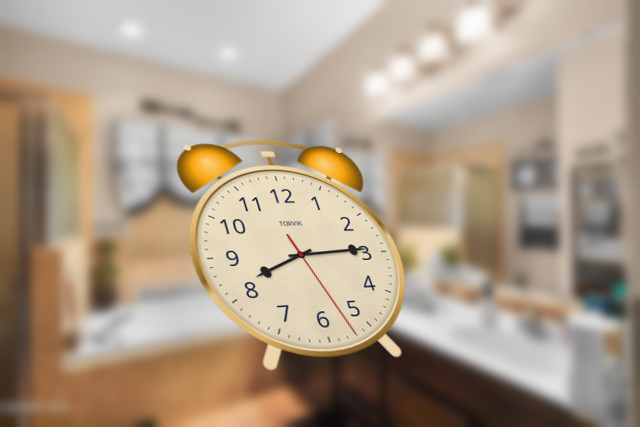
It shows 8:14:27
